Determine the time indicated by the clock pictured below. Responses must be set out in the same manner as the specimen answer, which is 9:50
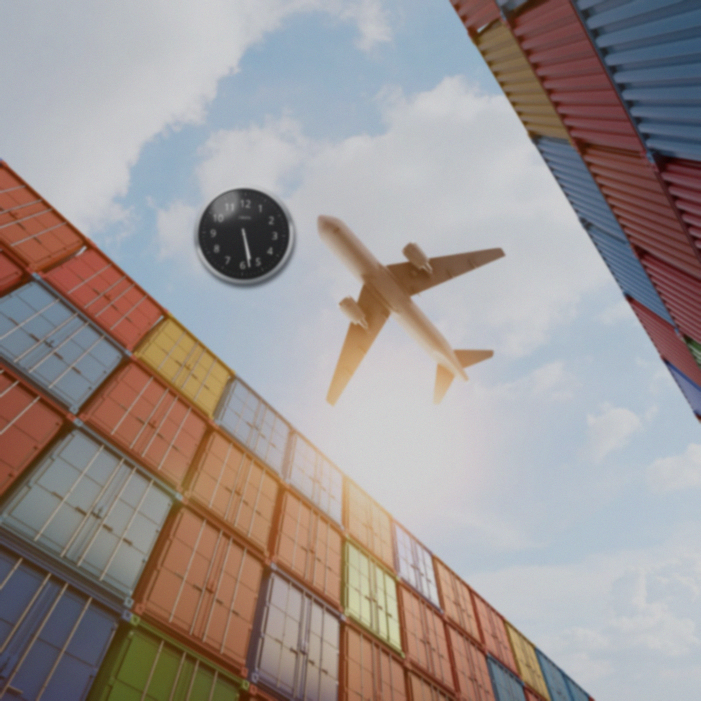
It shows 5:28
